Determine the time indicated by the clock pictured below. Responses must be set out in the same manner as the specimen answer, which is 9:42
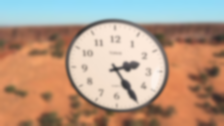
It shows 2:25
